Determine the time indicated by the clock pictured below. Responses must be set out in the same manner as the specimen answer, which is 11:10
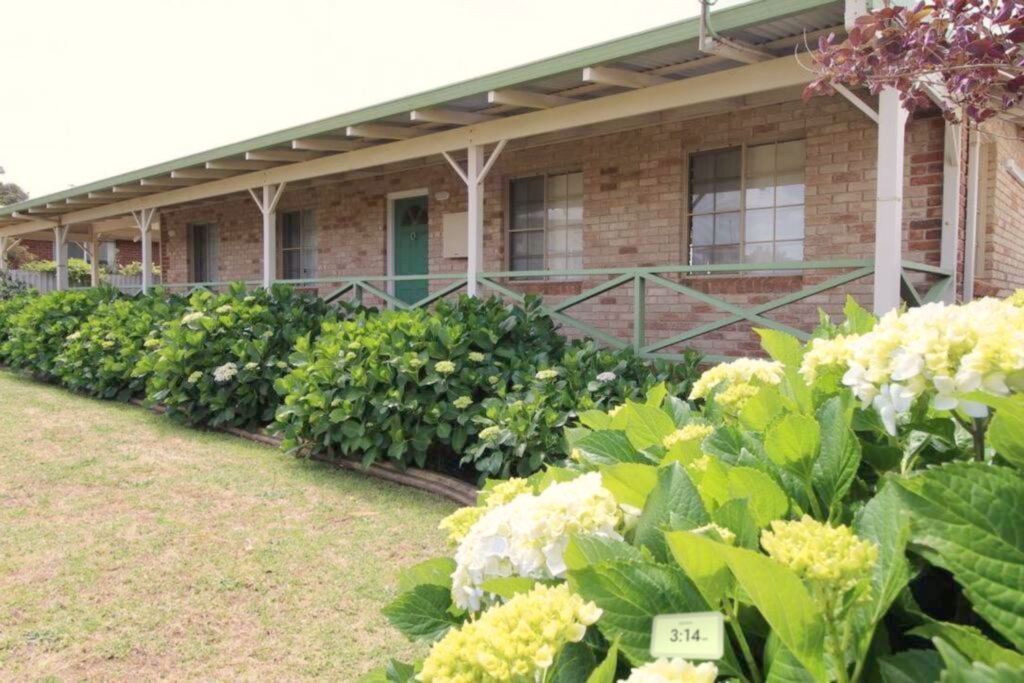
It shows 3:14
